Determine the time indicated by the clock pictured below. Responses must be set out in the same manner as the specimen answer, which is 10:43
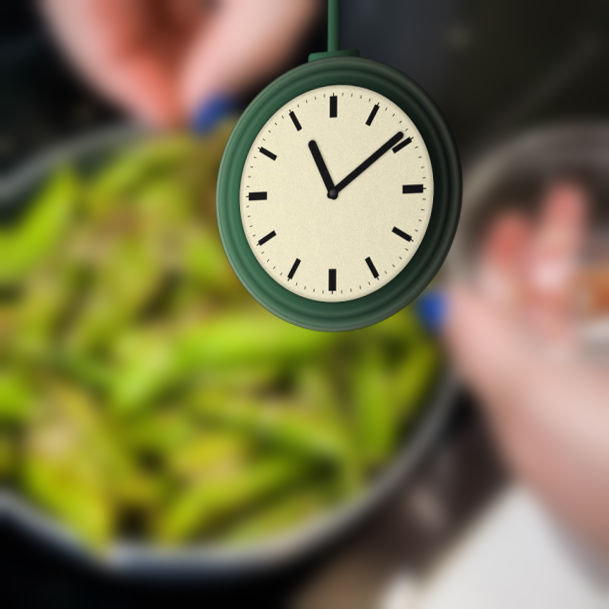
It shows 11:09
